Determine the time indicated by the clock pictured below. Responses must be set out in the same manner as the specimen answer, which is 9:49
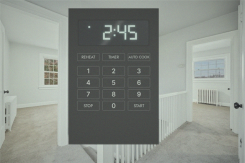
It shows 2:45
